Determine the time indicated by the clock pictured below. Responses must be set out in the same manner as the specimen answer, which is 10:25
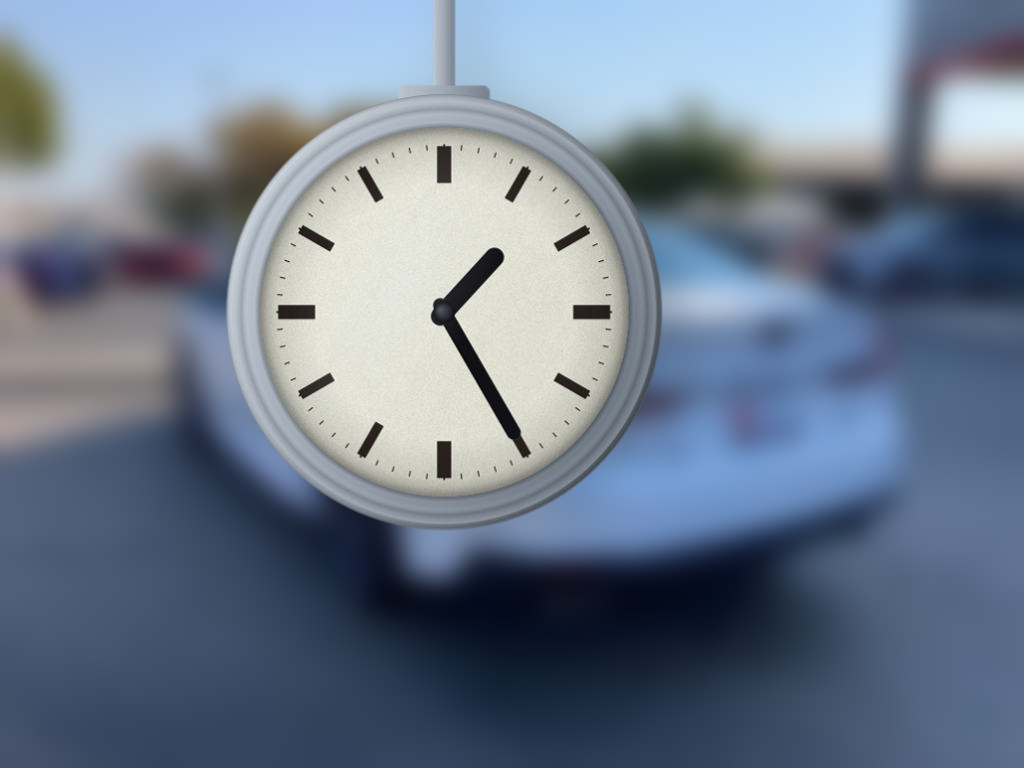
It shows 1:25
